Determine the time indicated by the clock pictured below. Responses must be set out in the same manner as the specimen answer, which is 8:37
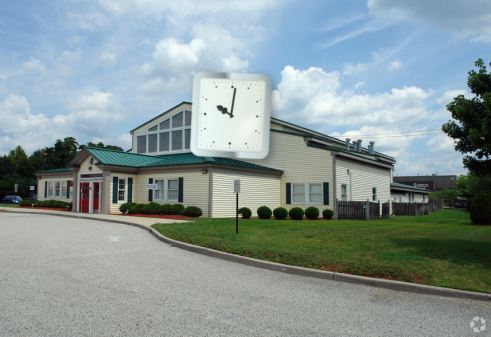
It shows 10:01
